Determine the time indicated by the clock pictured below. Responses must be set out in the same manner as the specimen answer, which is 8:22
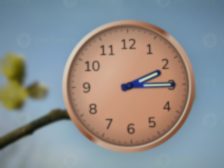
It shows 2:15
